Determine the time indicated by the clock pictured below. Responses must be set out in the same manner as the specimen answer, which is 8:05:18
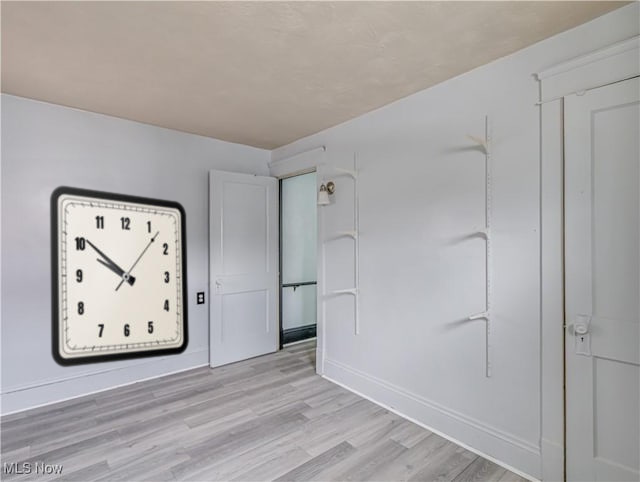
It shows 9:51:07
